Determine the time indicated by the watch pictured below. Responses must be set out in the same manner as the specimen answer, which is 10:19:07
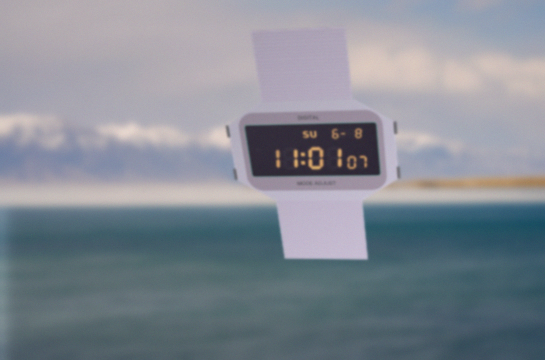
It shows 11:01:07
